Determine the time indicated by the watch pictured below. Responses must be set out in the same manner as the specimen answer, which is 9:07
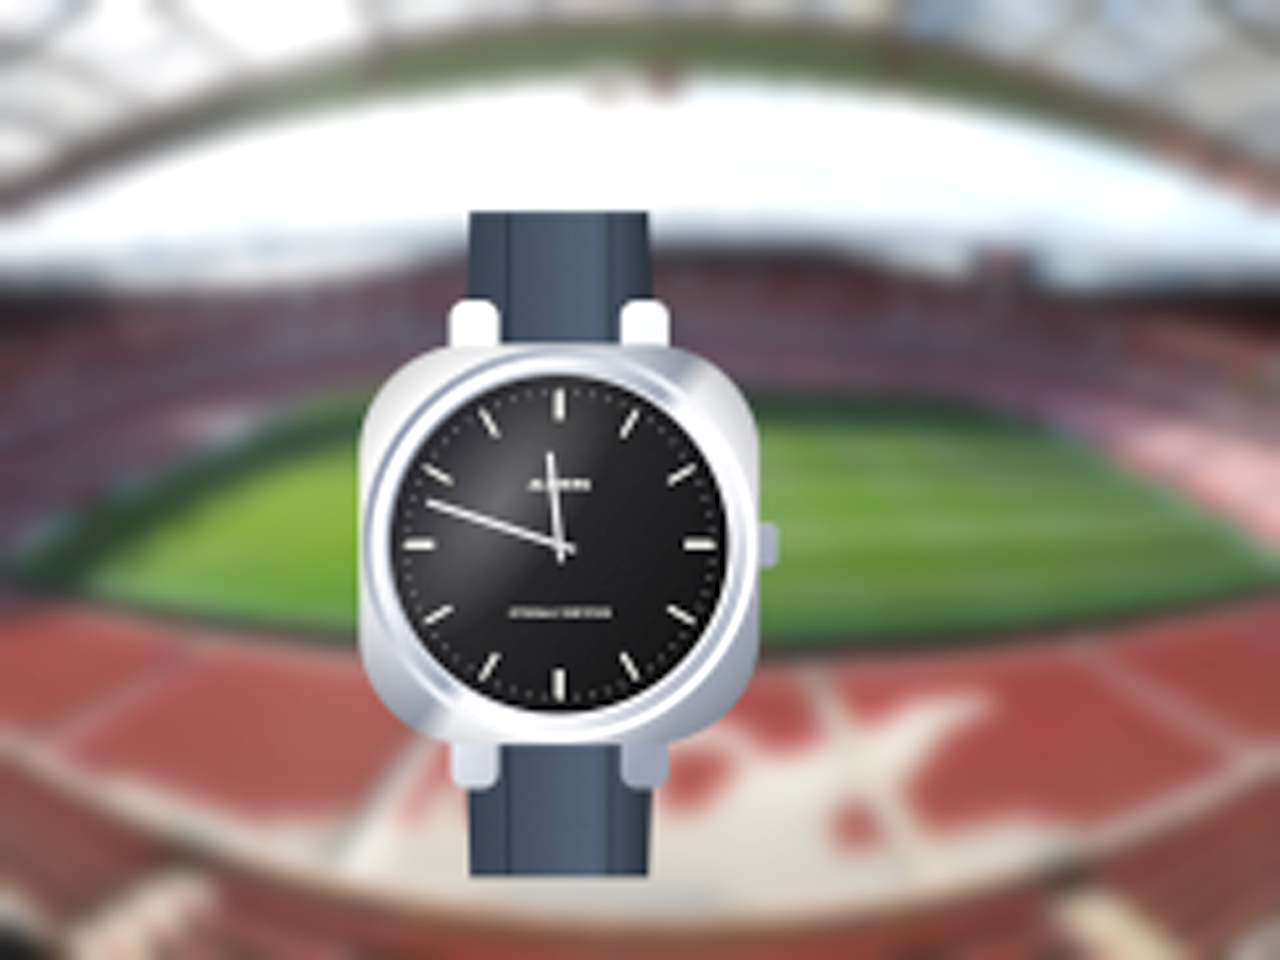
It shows 11:48
